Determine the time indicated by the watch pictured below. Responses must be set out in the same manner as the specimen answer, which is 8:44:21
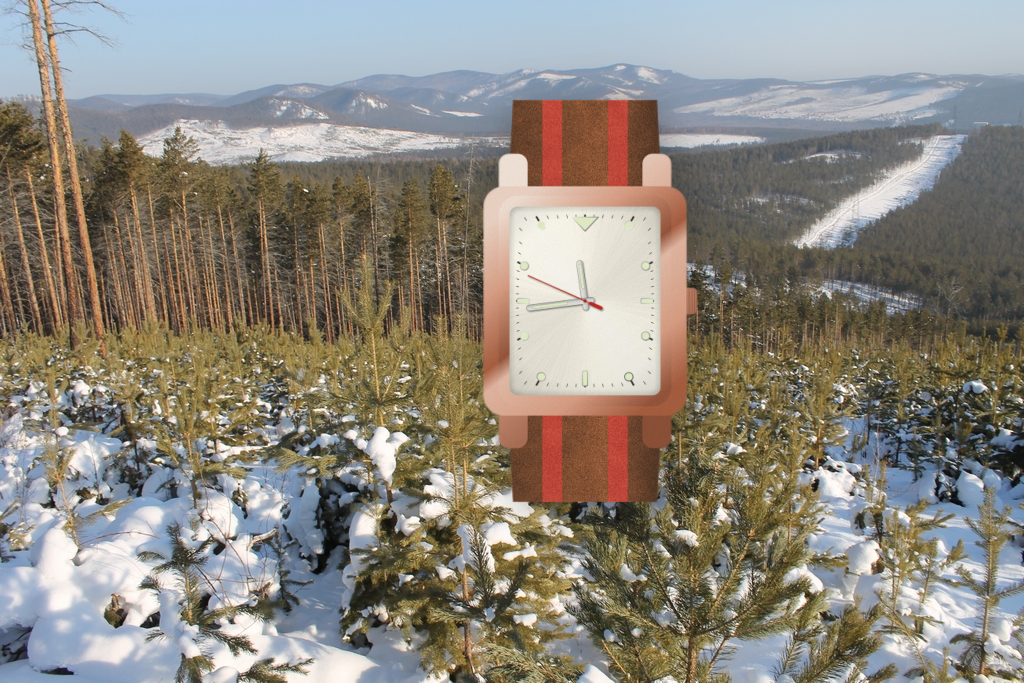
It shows 11:43:49
